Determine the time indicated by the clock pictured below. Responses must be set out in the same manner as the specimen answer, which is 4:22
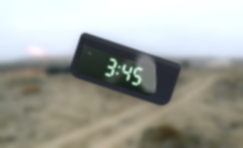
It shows 3:45
